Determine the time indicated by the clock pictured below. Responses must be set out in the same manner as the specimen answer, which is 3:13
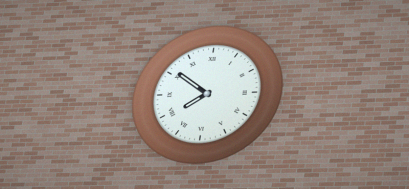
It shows 7:51
